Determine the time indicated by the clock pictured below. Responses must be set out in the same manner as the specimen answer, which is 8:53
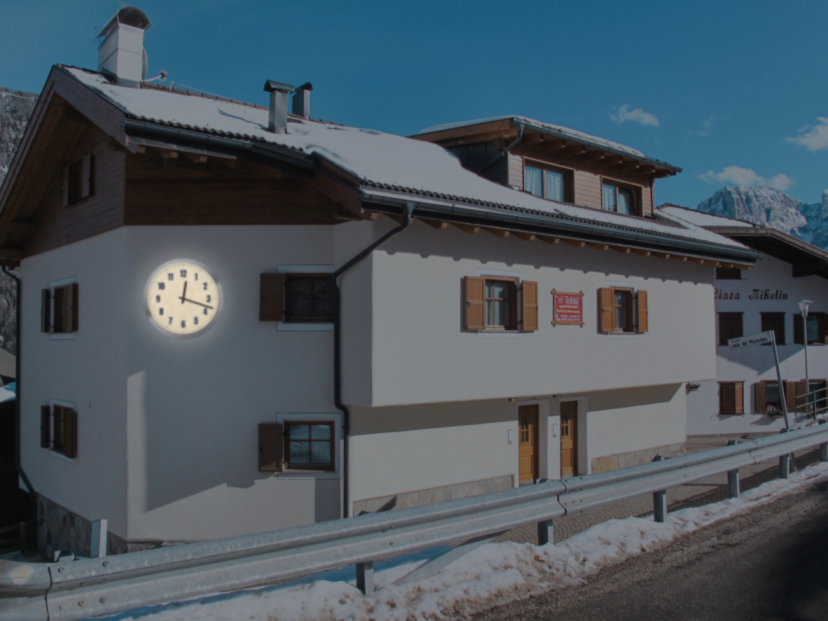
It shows 12:18
